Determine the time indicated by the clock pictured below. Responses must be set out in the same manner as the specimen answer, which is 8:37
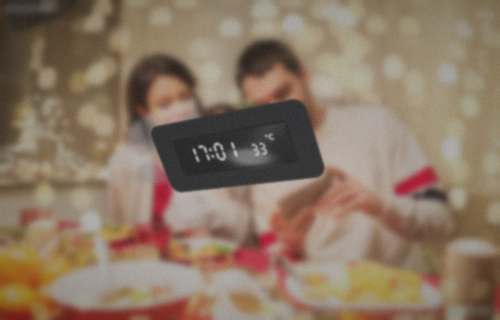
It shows 17:01
